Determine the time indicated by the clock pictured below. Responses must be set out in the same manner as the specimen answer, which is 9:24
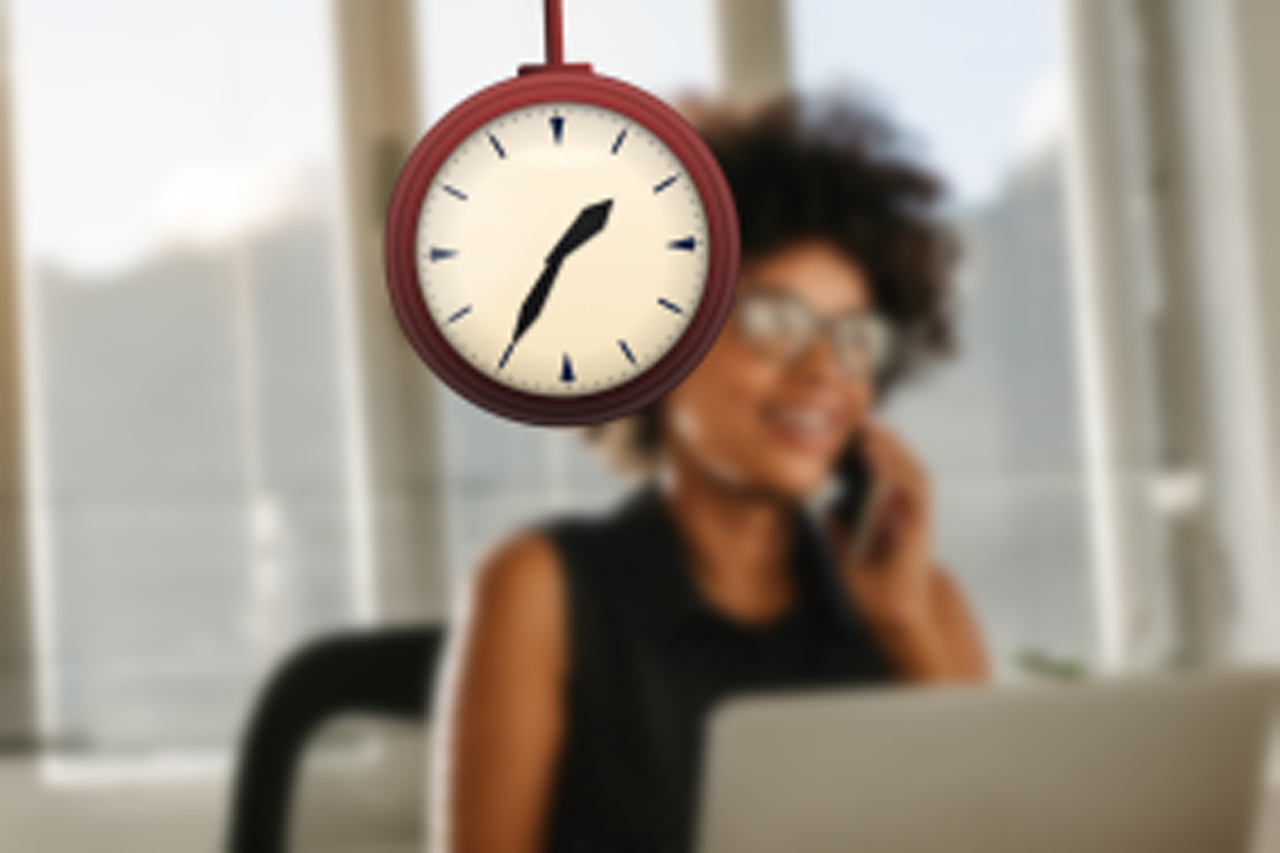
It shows 1:35
